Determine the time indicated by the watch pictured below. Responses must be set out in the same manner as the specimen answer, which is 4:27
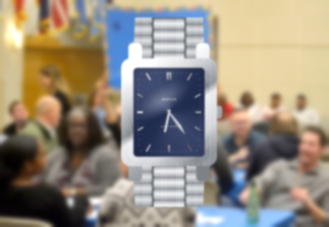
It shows 6:24
